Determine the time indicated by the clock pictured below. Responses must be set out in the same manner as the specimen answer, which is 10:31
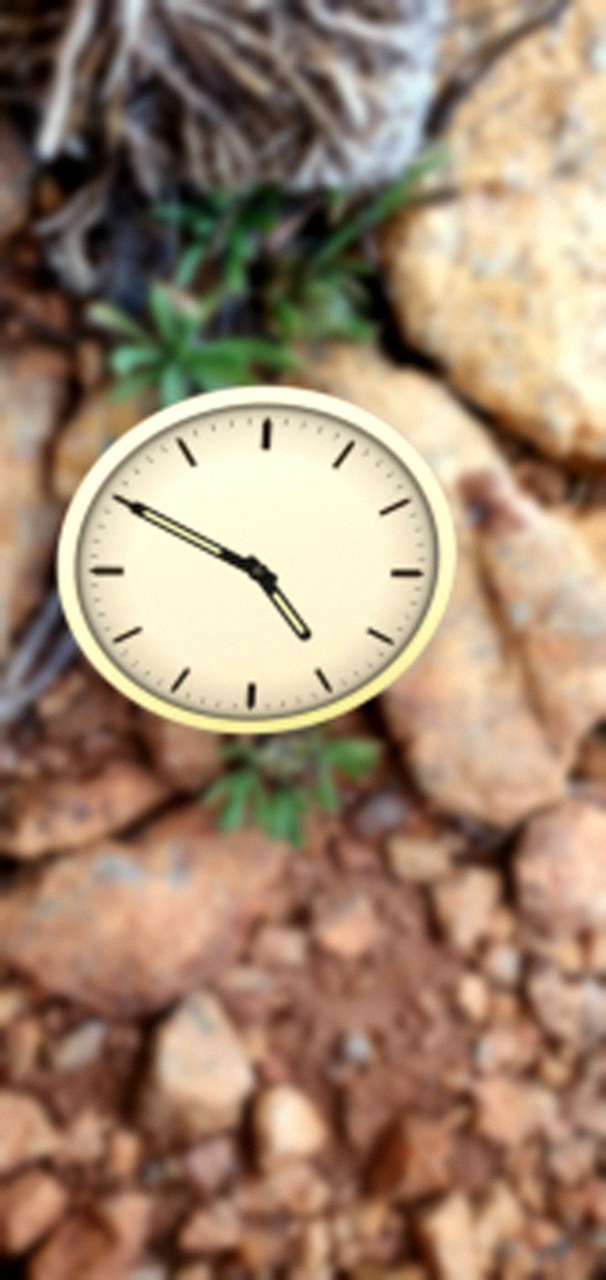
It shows 4:50
